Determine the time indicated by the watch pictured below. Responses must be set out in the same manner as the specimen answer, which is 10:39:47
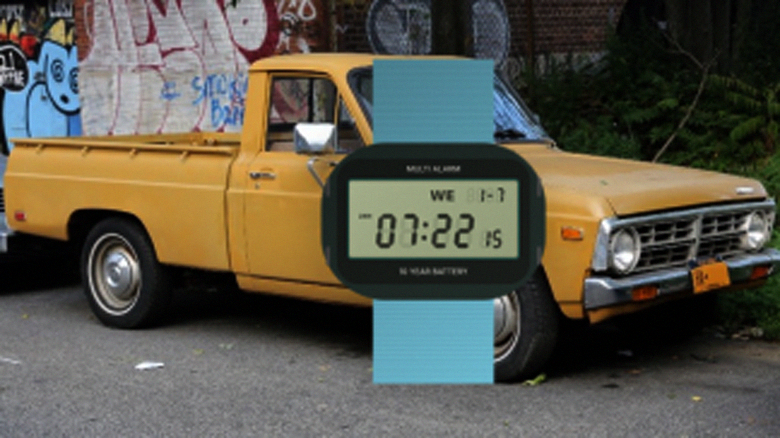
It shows 7:22:15
